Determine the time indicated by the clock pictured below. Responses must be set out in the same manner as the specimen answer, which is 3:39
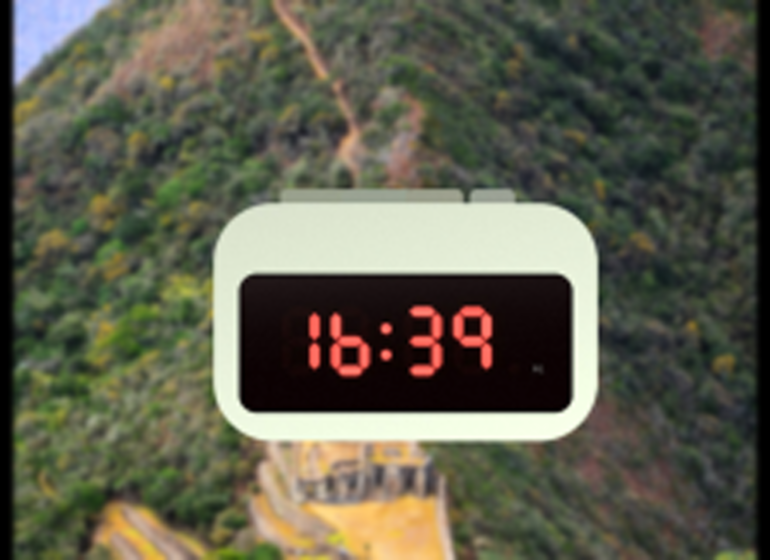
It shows 16:39
